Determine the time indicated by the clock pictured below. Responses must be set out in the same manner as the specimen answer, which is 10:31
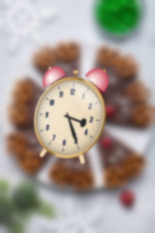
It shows 3:25
